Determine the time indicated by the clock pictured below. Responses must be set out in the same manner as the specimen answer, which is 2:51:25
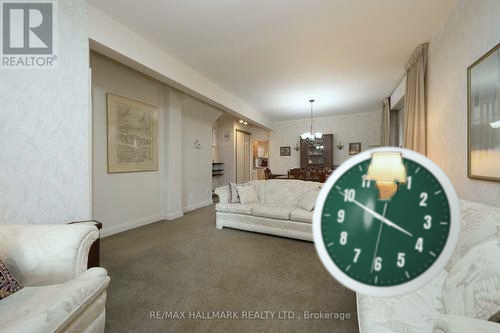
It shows 3:49:31
